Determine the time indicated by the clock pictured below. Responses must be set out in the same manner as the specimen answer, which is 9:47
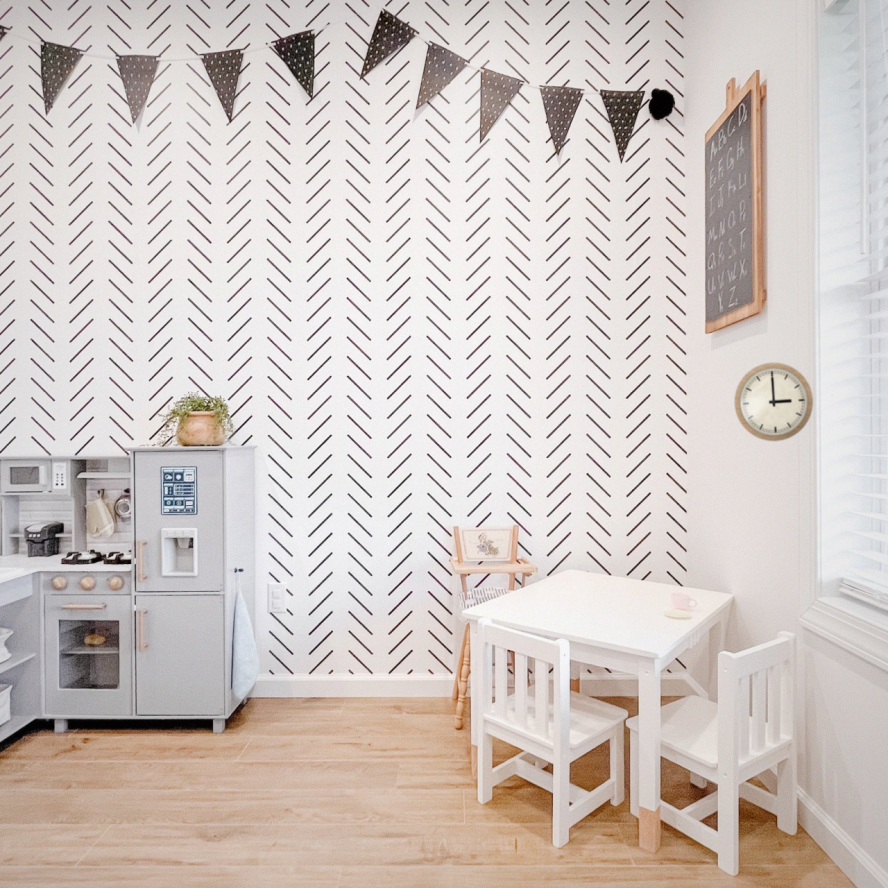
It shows 3:00
